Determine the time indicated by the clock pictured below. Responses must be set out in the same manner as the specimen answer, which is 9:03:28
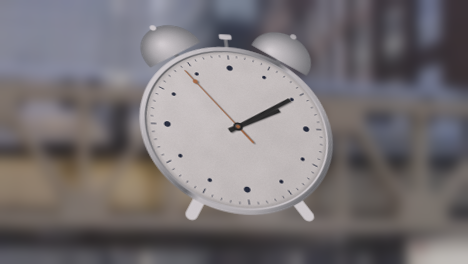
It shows 2:09:54
